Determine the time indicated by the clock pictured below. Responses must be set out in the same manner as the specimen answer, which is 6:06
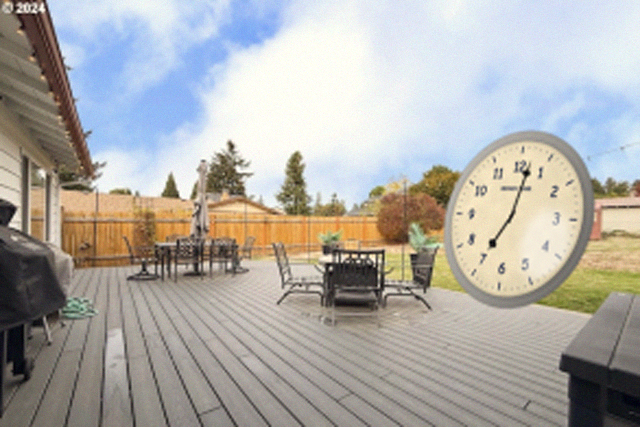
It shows 7:02
